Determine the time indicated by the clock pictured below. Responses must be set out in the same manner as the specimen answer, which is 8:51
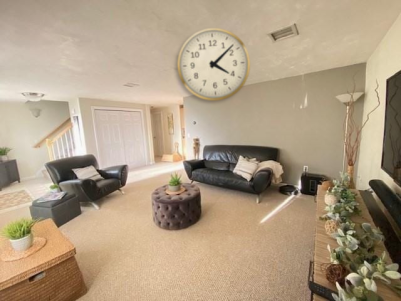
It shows 4:08
